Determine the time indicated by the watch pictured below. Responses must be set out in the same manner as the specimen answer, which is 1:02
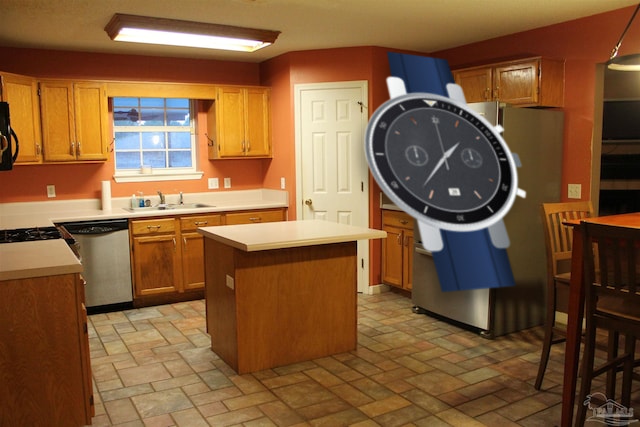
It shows 1:37
